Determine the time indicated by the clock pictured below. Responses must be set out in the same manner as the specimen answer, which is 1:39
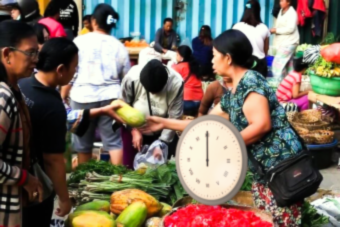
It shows 12:00
